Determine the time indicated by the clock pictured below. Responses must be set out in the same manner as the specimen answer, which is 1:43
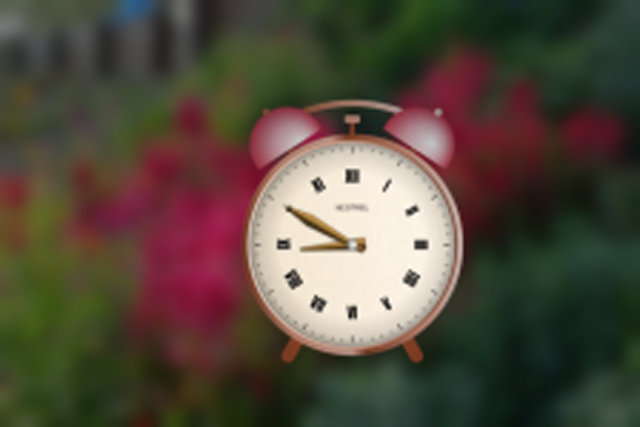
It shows 8:50
